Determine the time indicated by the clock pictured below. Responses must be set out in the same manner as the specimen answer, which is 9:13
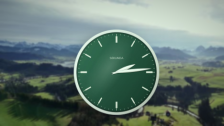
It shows 2:14
